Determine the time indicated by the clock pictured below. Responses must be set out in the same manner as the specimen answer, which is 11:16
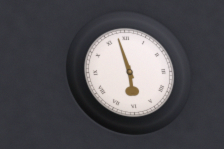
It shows 5:58
